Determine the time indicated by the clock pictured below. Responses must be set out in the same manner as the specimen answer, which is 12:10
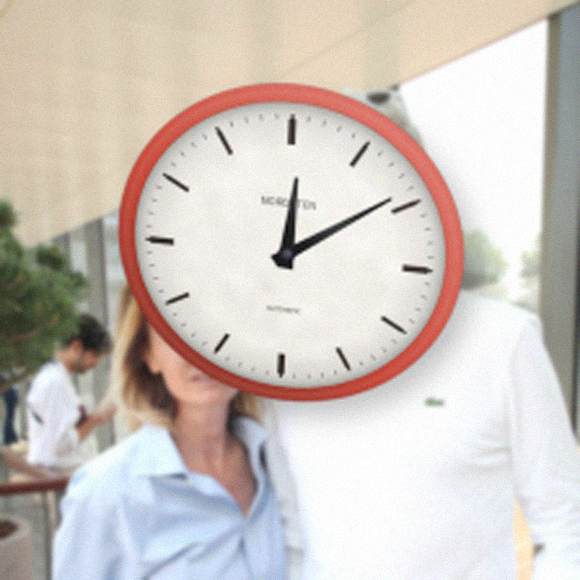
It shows 12:09
